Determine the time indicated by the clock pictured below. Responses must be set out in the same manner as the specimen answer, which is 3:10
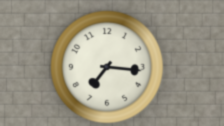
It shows 7:16
